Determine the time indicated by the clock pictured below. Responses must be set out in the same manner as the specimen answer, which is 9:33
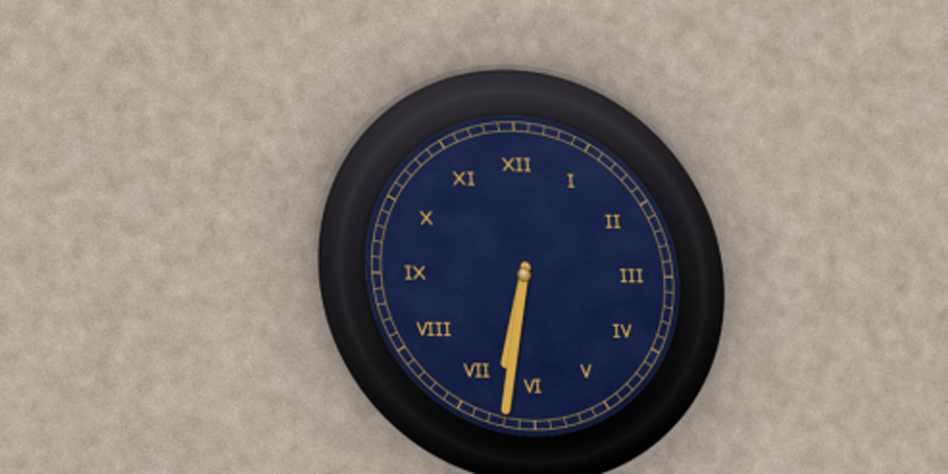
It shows 6:32
